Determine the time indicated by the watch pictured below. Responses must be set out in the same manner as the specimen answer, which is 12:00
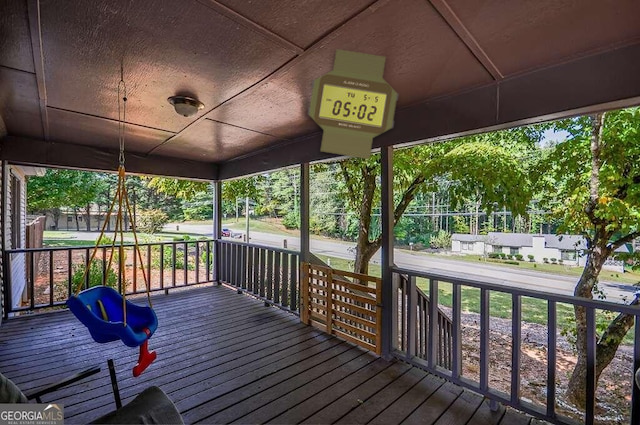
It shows 5:02
